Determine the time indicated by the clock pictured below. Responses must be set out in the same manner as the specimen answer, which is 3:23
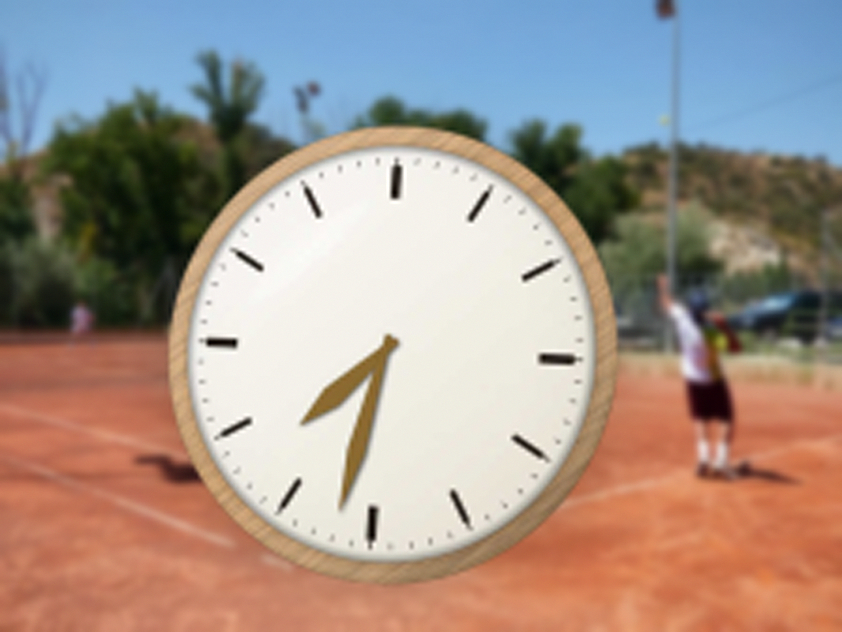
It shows 7:32
